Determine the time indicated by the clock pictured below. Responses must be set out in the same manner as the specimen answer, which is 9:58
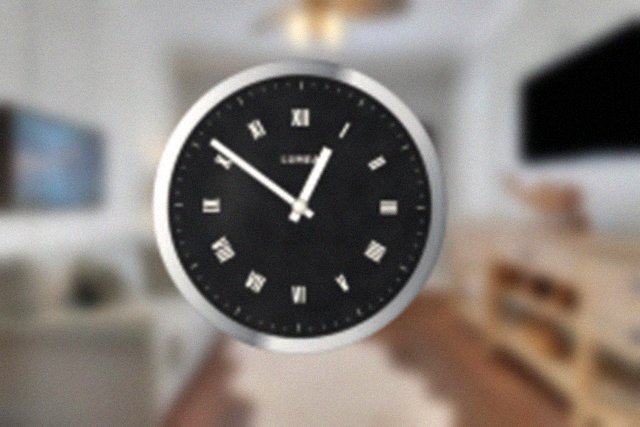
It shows 12:51
